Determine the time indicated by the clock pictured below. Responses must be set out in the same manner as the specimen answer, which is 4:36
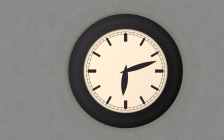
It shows 6:12
